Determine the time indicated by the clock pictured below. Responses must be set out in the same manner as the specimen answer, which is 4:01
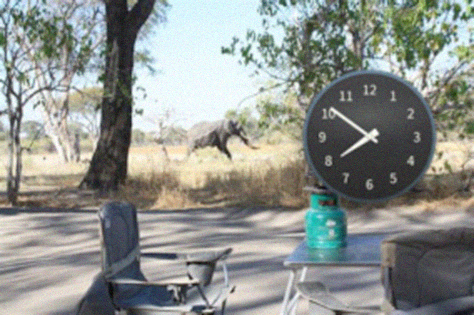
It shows 7:51
